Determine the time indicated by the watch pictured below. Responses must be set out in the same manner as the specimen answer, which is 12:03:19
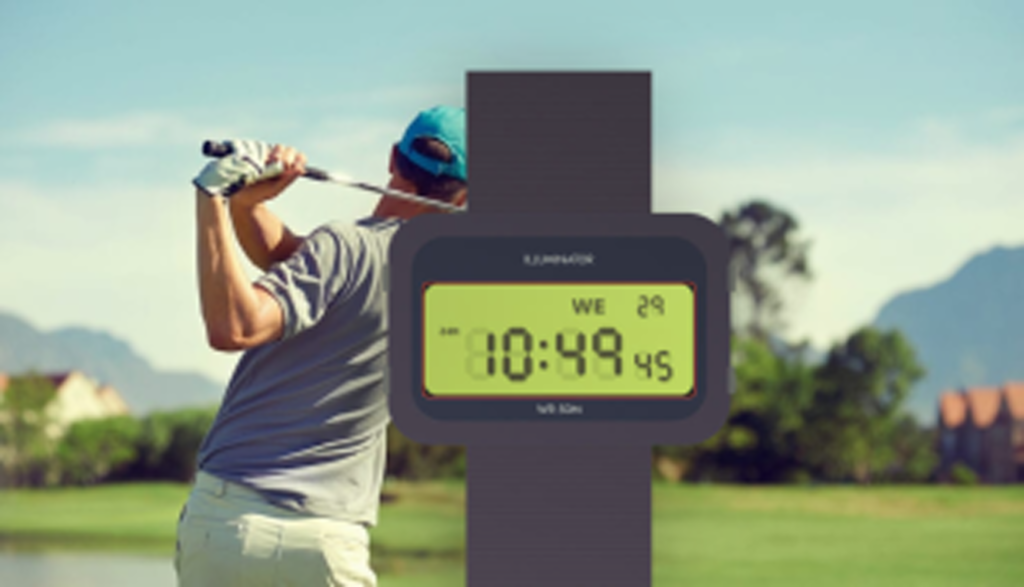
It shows 10:49:45
